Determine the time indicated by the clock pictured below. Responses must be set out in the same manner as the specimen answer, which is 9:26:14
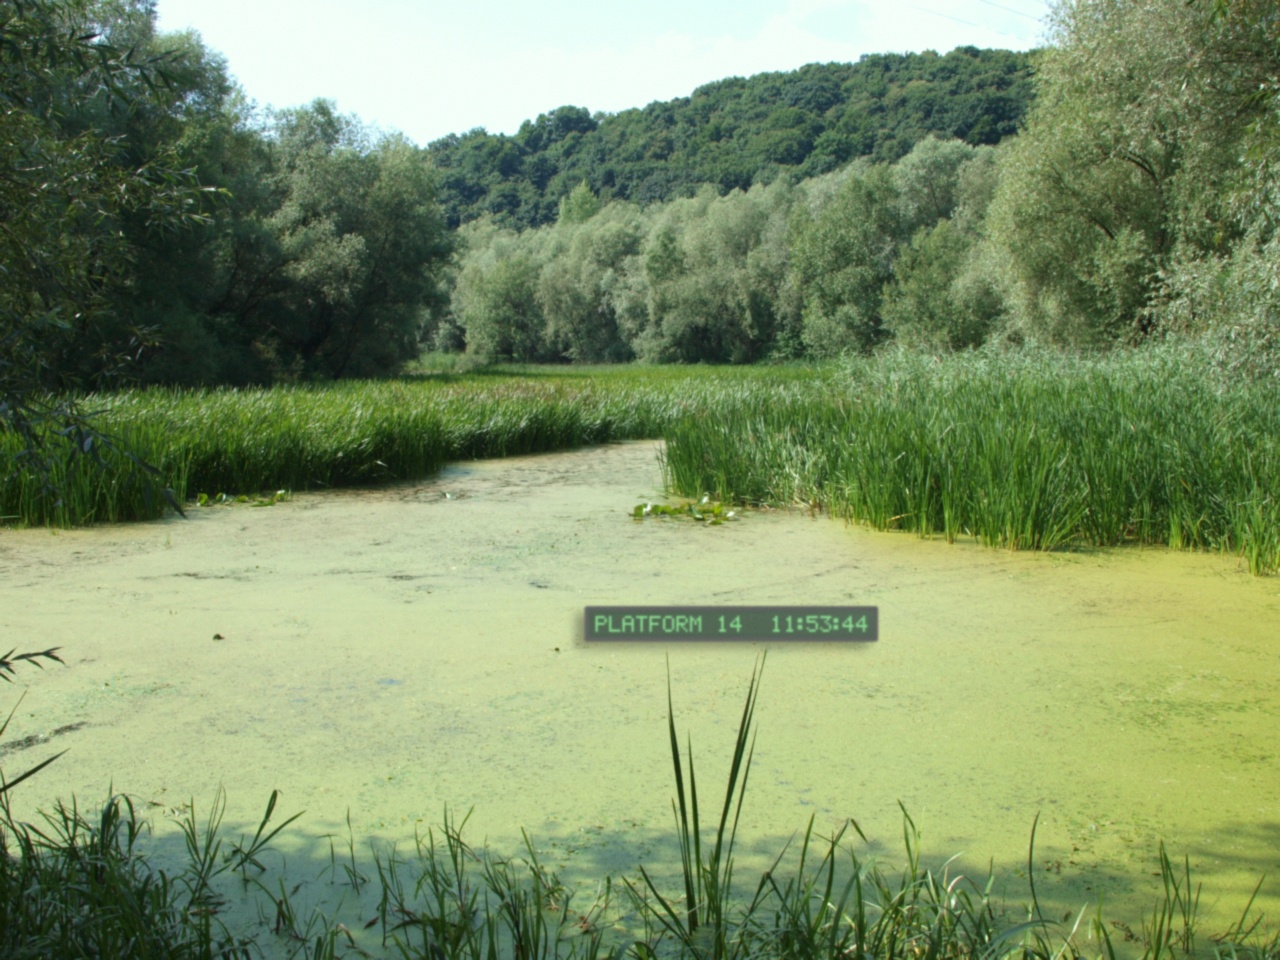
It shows 11:53:44
